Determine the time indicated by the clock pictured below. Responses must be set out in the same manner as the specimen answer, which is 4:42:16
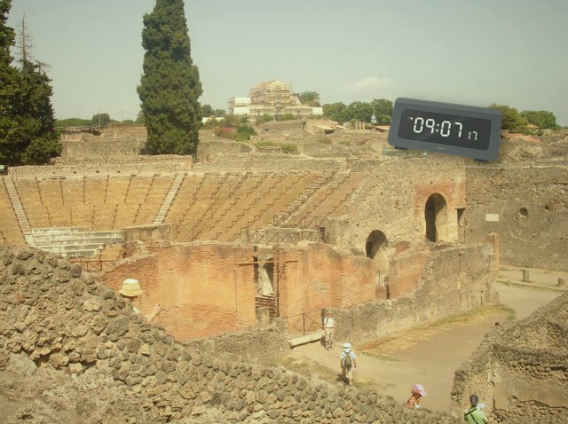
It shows 9:07:17
